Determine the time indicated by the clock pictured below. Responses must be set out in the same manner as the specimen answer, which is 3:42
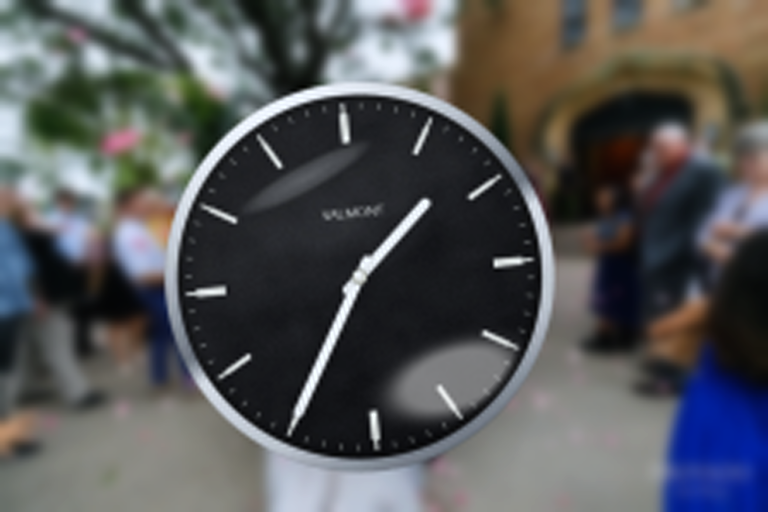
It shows 1:35
